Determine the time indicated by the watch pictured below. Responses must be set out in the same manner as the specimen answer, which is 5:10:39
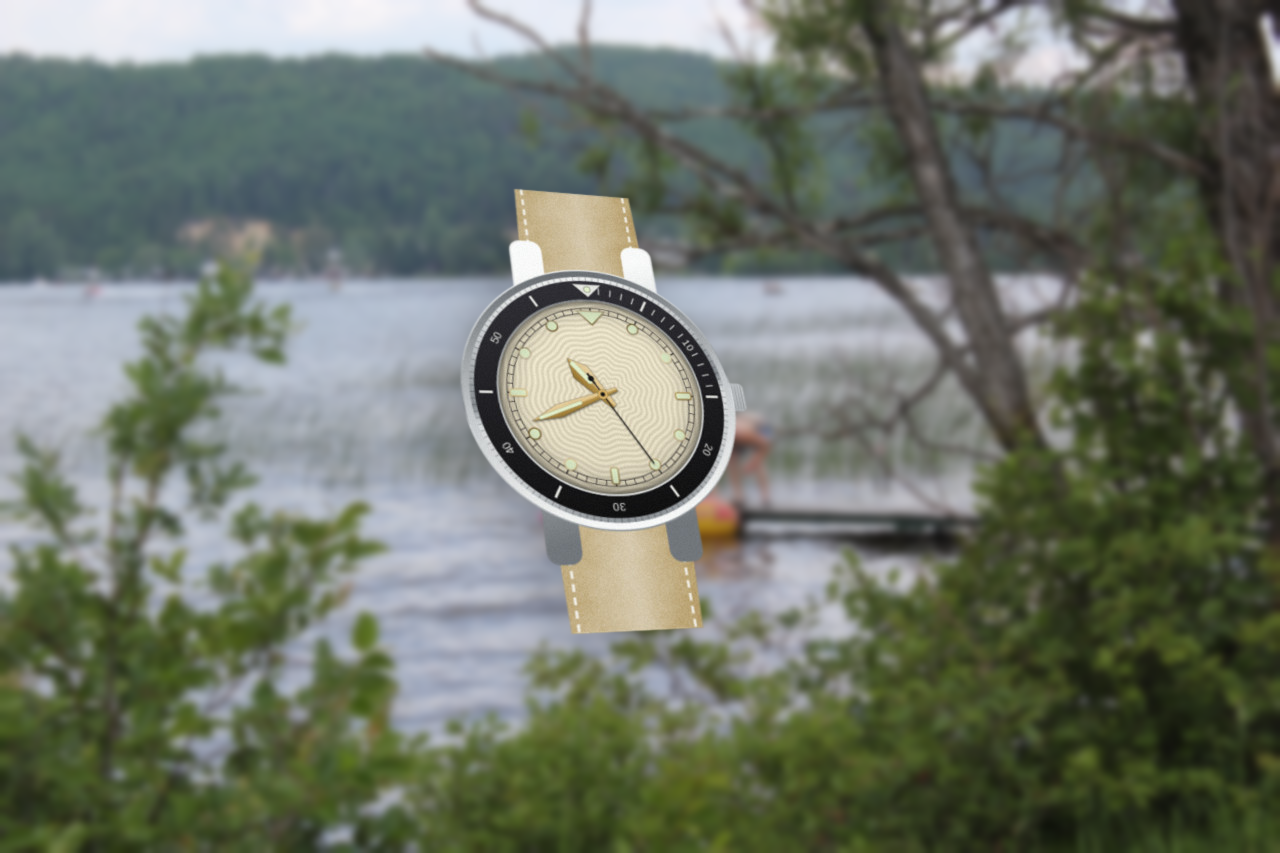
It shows 10:41:25
